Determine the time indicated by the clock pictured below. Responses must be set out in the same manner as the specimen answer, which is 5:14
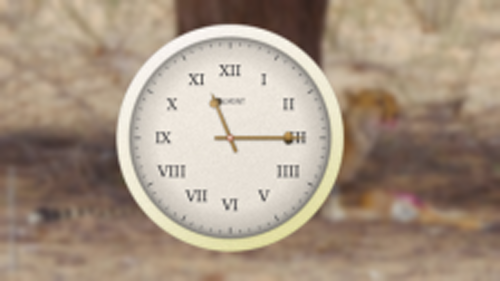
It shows 11:15
